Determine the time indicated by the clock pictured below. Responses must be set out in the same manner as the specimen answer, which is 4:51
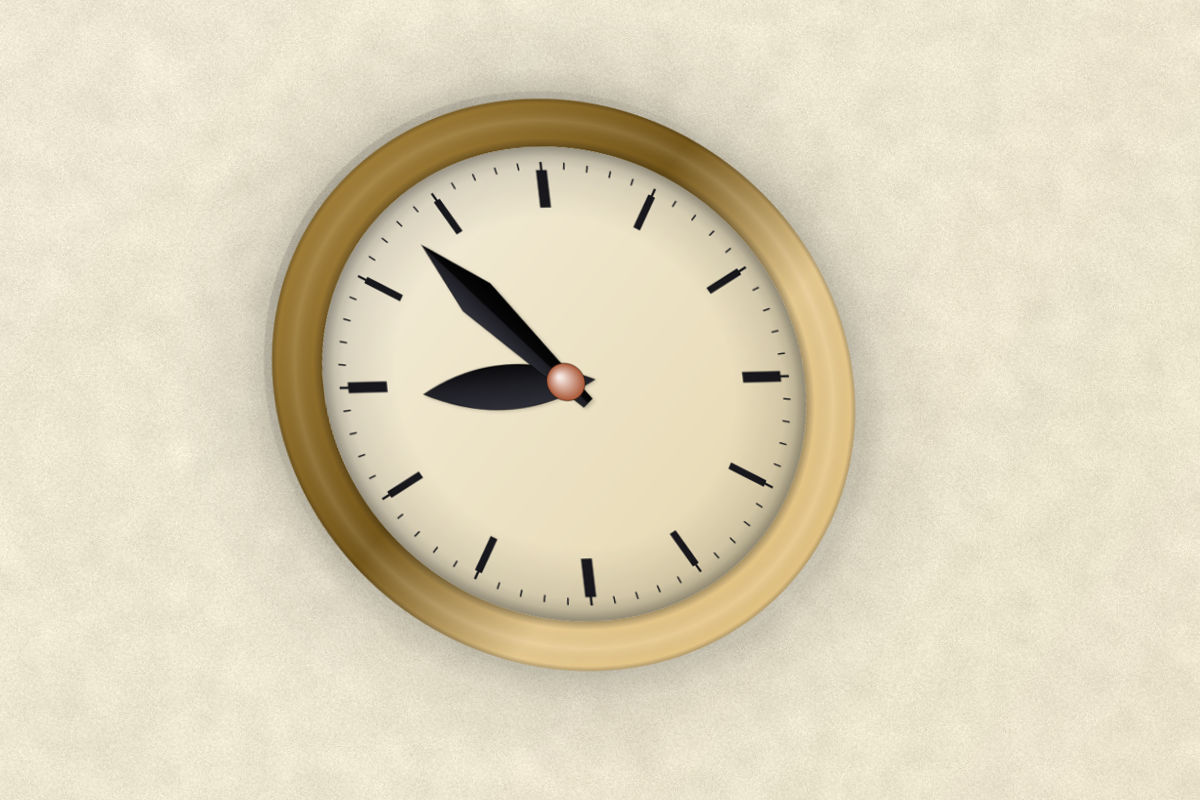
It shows 8:53
